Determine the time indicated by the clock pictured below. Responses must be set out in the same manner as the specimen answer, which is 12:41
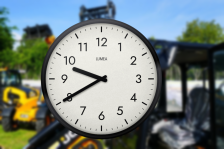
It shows 9:40
